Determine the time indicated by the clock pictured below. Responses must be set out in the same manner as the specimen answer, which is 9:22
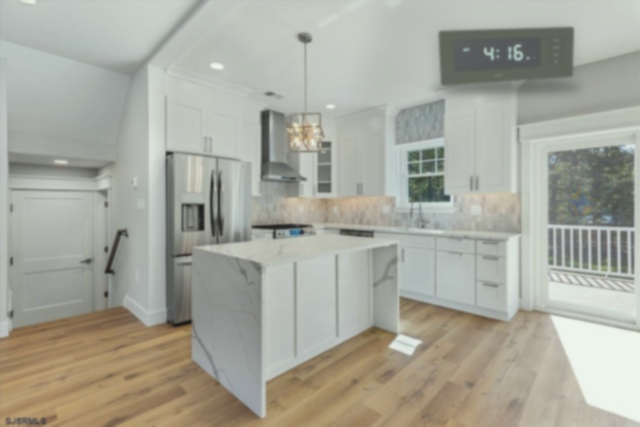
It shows 4:16
